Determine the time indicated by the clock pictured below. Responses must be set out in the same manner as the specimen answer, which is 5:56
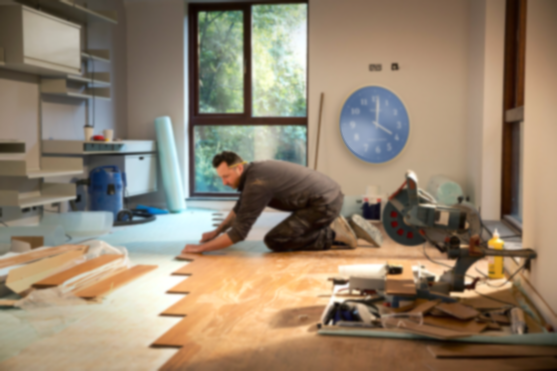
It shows 4:01
